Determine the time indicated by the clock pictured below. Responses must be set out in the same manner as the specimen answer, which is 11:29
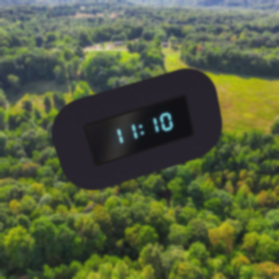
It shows 11:10
